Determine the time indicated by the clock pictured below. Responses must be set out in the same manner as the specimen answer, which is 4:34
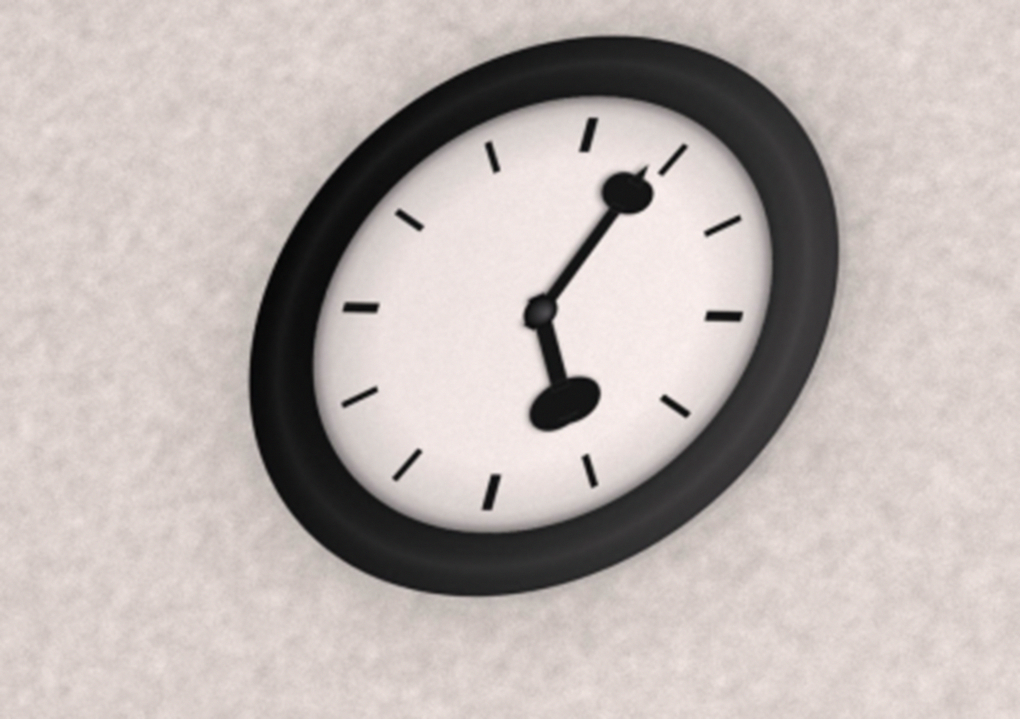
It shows 5:04
